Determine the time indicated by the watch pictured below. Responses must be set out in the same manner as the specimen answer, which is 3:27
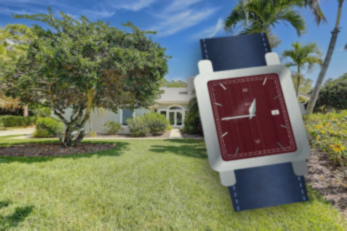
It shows 12:45
